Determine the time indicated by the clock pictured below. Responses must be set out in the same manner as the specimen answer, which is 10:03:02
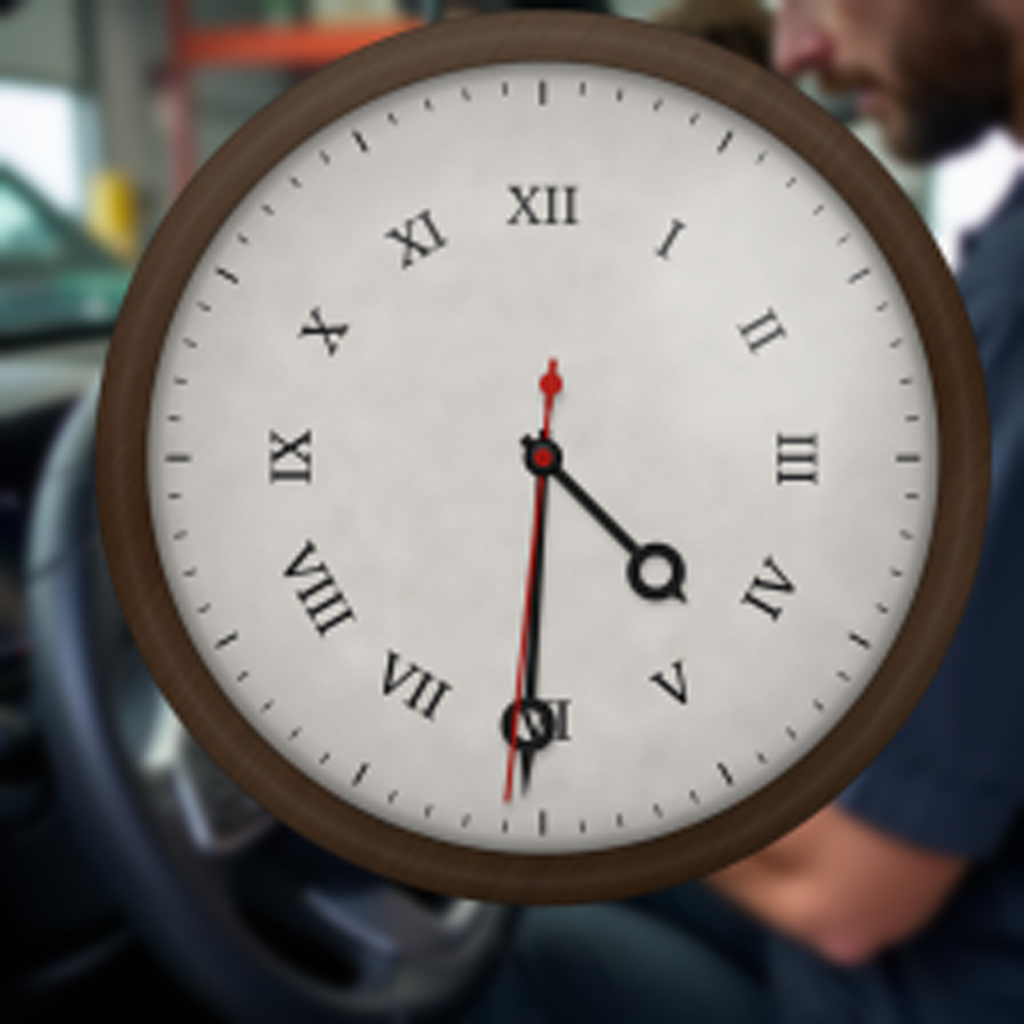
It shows 4:30:31
